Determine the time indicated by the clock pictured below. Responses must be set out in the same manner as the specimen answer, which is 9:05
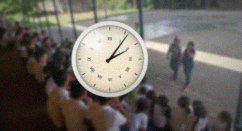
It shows 2:06
